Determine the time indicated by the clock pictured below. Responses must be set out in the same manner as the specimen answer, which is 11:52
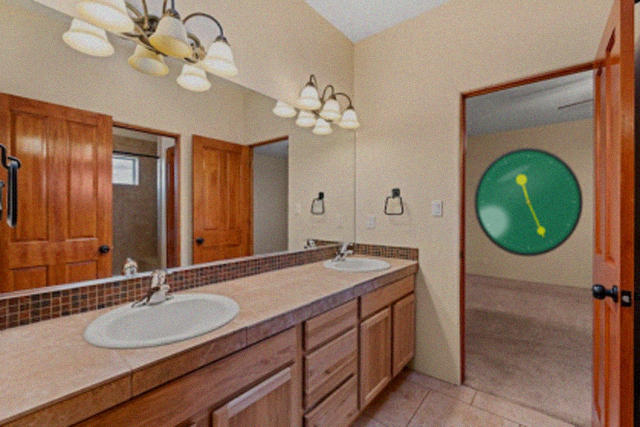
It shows 11:26
